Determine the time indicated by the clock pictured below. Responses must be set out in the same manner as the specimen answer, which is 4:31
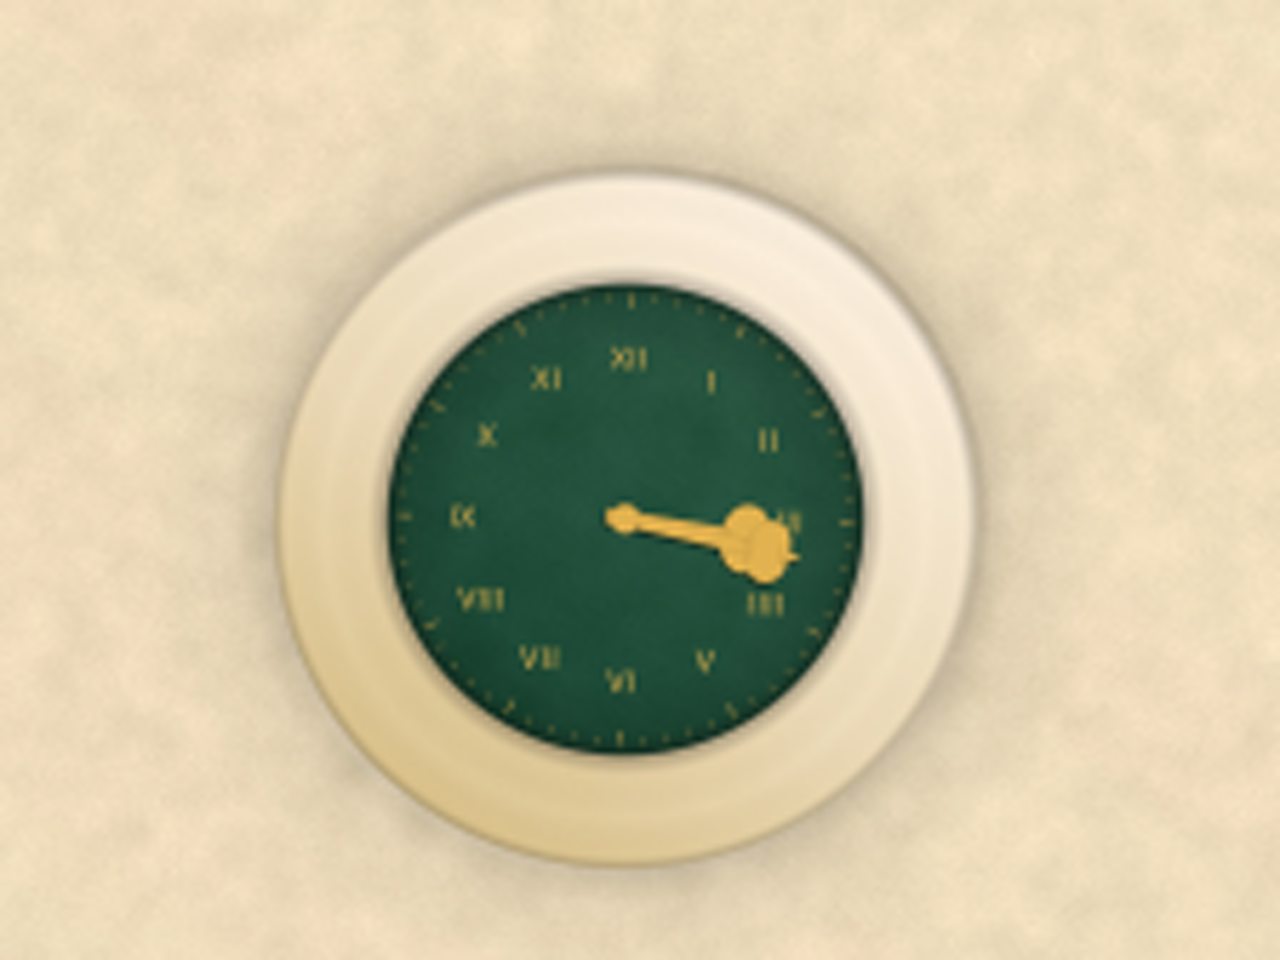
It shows 3:17
